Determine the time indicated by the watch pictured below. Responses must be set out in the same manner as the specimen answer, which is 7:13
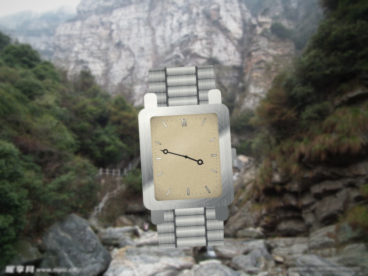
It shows 3:48
